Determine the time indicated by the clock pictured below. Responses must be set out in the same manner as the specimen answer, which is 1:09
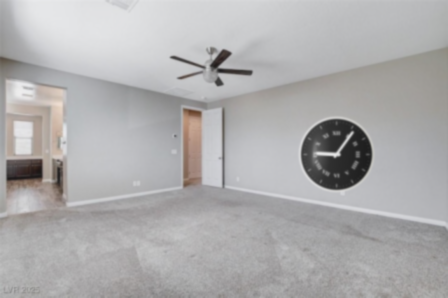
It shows 9:06
